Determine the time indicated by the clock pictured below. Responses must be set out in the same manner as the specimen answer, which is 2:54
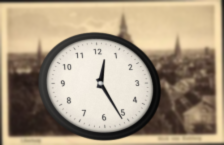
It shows 12:26
